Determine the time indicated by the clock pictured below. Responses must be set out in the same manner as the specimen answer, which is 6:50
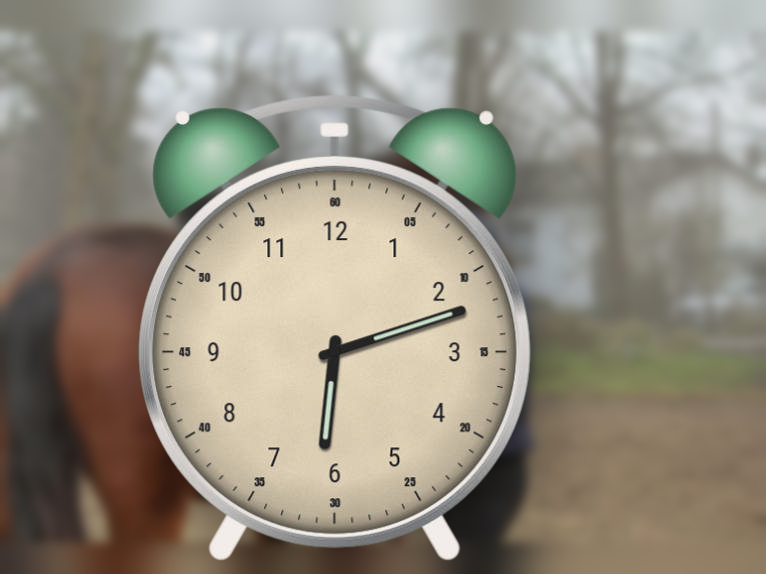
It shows 6:12
